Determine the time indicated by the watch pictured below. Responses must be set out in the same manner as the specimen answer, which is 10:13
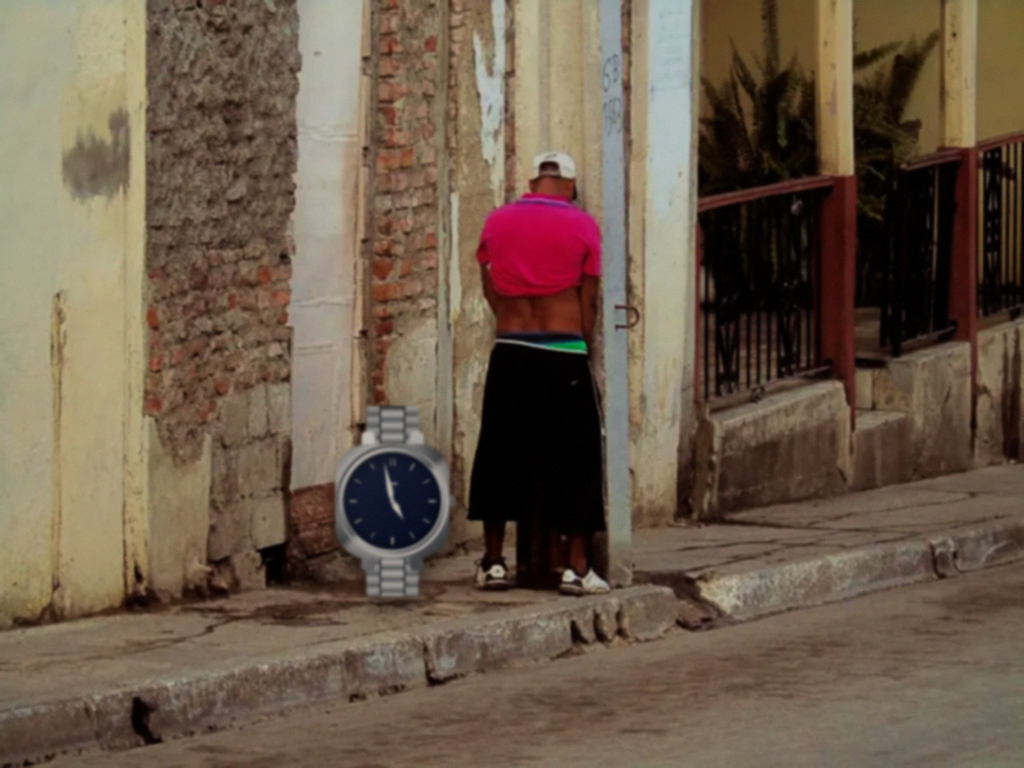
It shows 4:58
